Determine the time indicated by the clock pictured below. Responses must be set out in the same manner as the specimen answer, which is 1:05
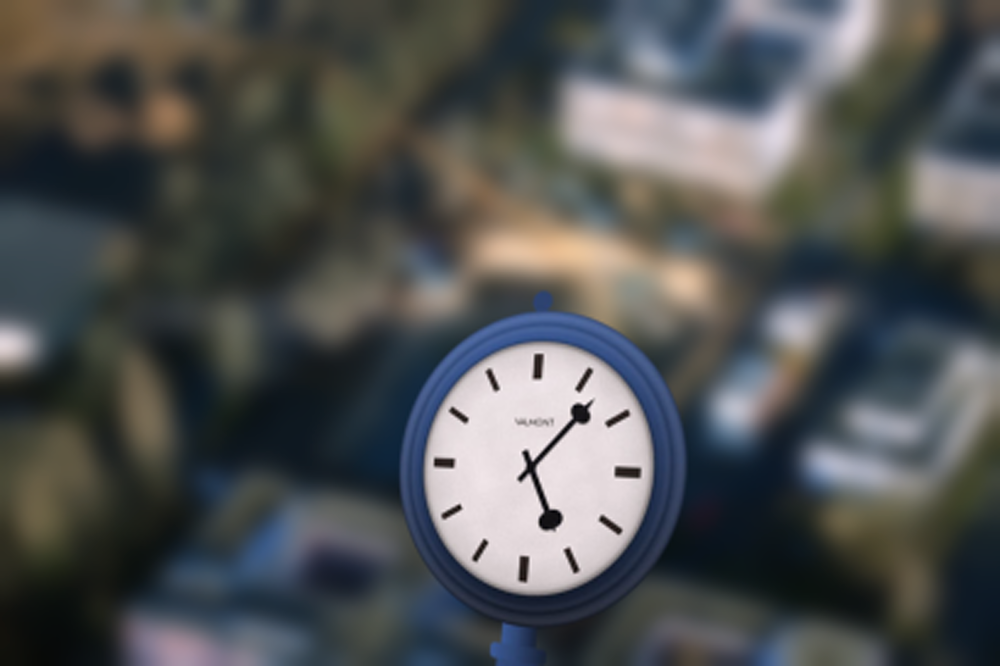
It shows 5:07
